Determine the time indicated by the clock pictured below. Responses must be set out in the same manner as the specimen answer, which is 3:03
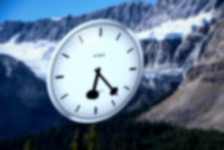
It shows 6:23
